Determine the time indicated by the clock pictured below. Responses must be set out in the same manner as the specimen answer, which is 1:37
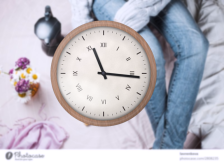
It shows 11:16
